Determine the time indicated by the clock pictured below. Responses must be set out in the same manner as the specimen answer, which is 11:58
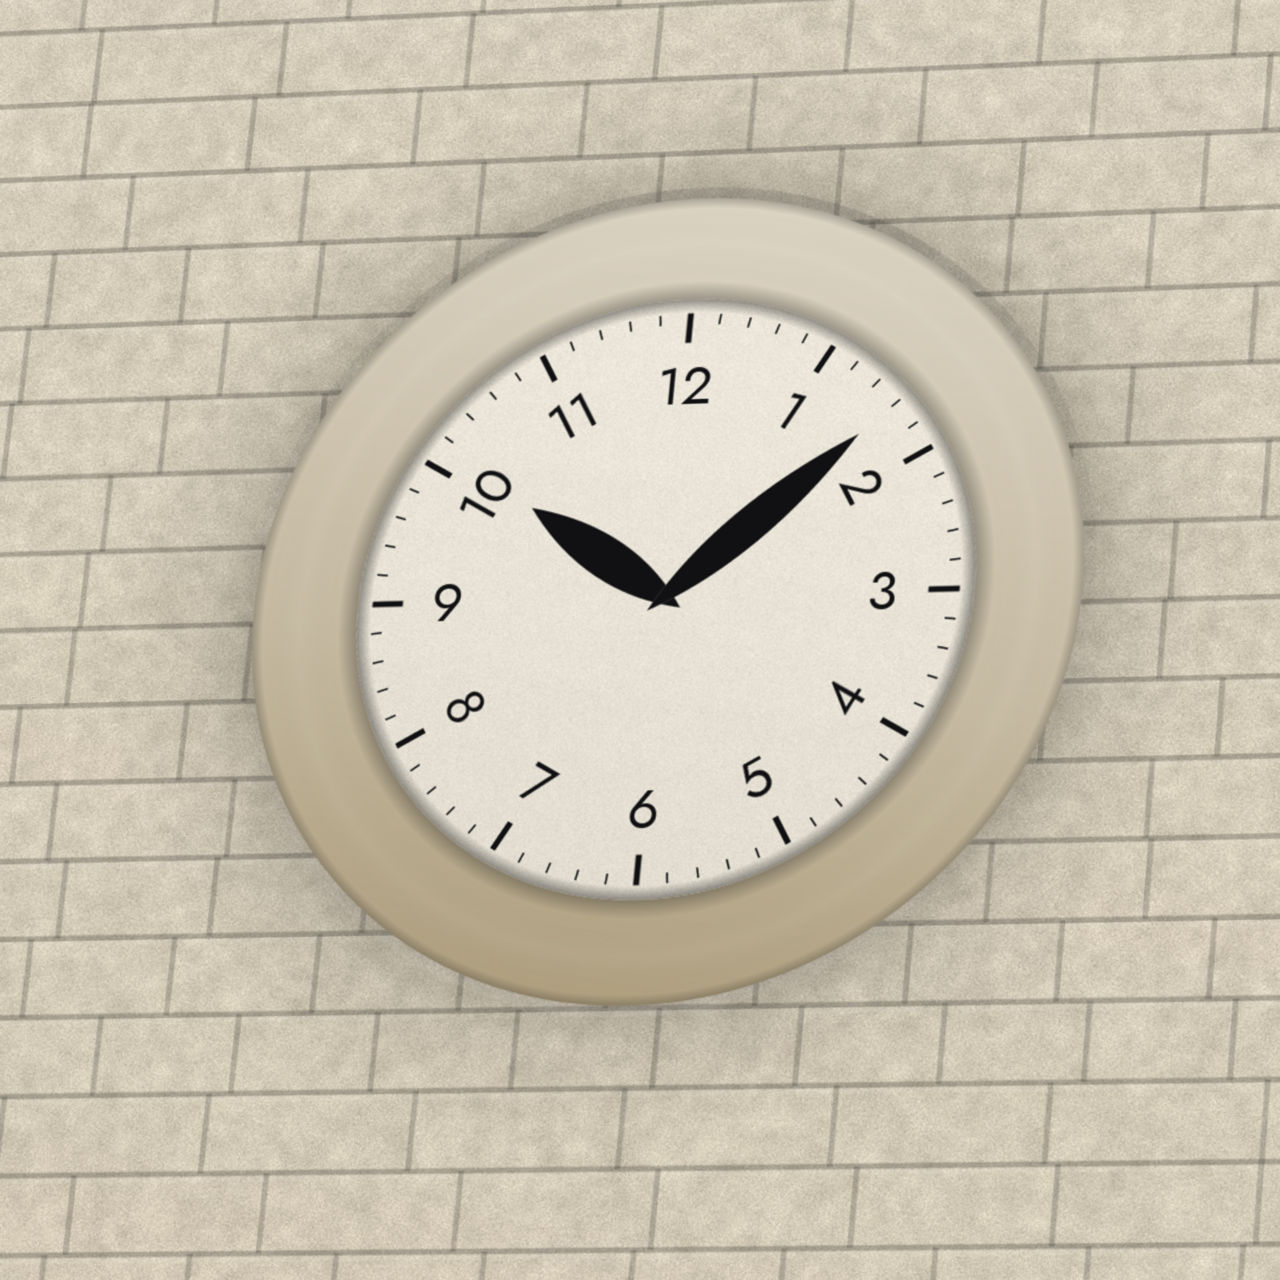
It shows 10:08
